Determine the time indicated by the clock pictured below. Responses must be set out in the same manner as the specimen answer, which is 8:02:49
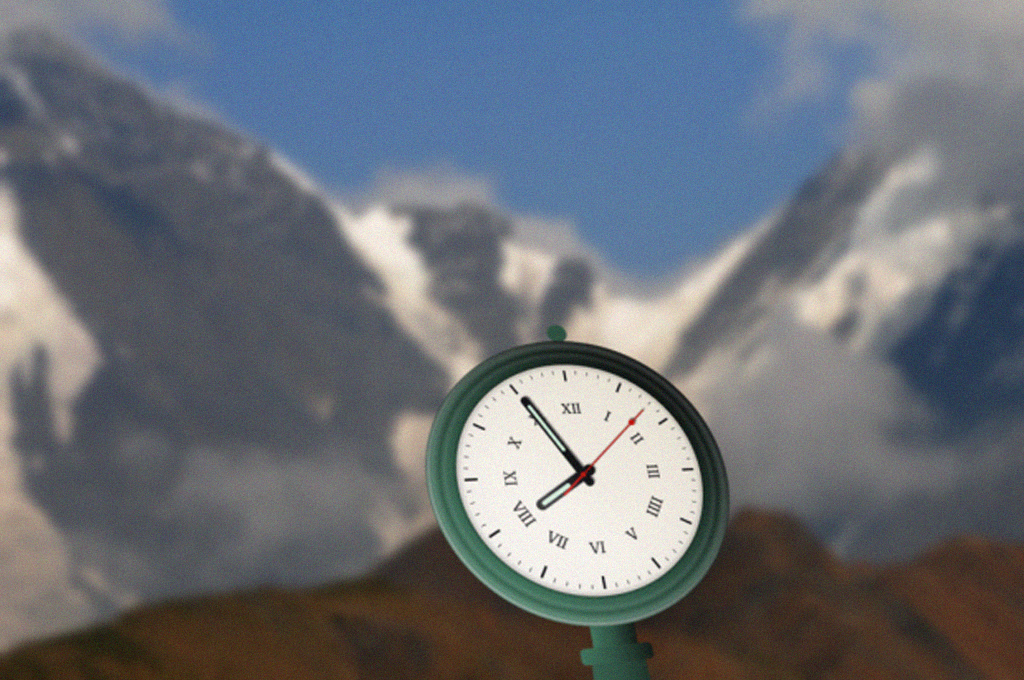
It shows 7:55:08
